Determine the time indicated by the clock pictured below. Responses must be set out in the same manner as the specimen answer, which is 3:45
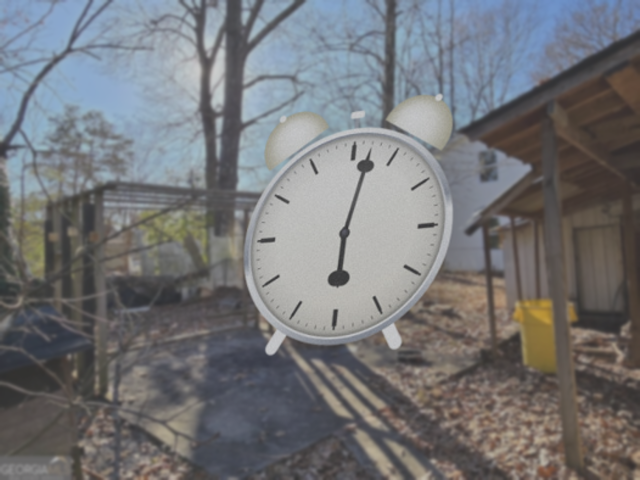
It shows 6:02
